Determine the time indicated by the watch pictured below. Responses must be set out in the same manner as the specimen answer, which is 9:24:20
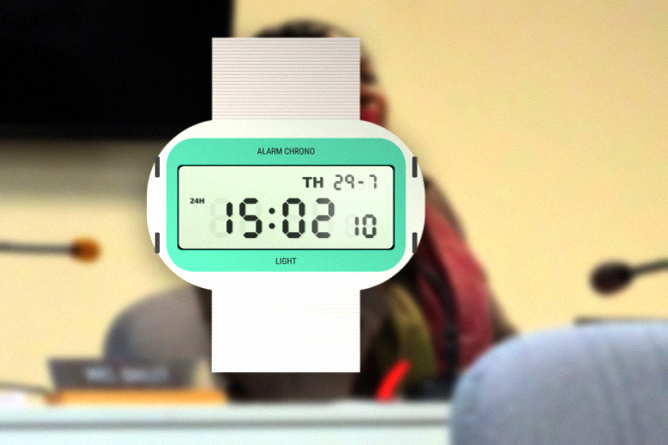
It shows 15:02:10
